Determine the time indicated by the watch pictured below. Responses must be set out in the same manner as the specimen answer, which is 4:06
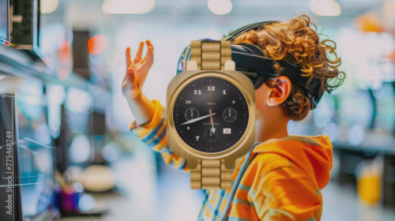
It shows 5:42
